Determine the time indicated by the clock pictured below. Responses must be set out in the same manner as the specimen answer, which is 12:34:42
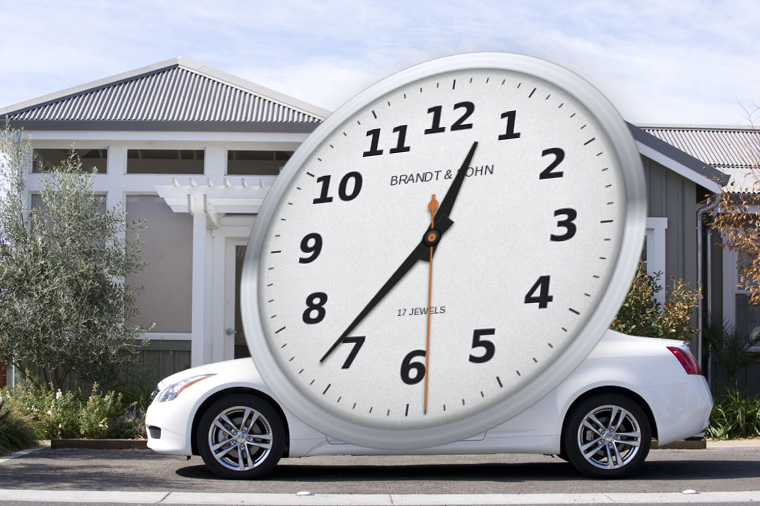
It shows 12:36:29
